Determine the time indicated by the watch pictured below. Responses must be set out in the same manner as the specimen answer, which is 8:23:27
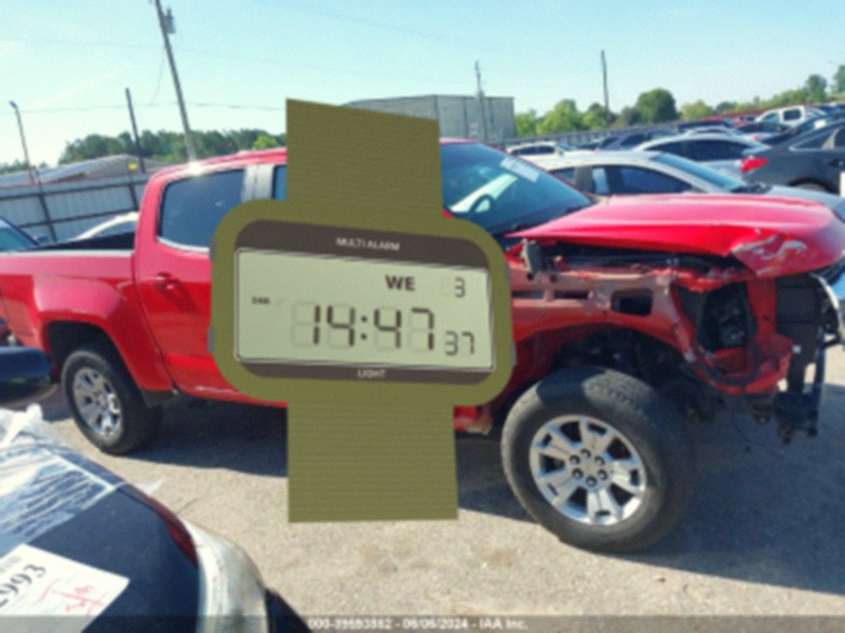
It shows 14:47:37
